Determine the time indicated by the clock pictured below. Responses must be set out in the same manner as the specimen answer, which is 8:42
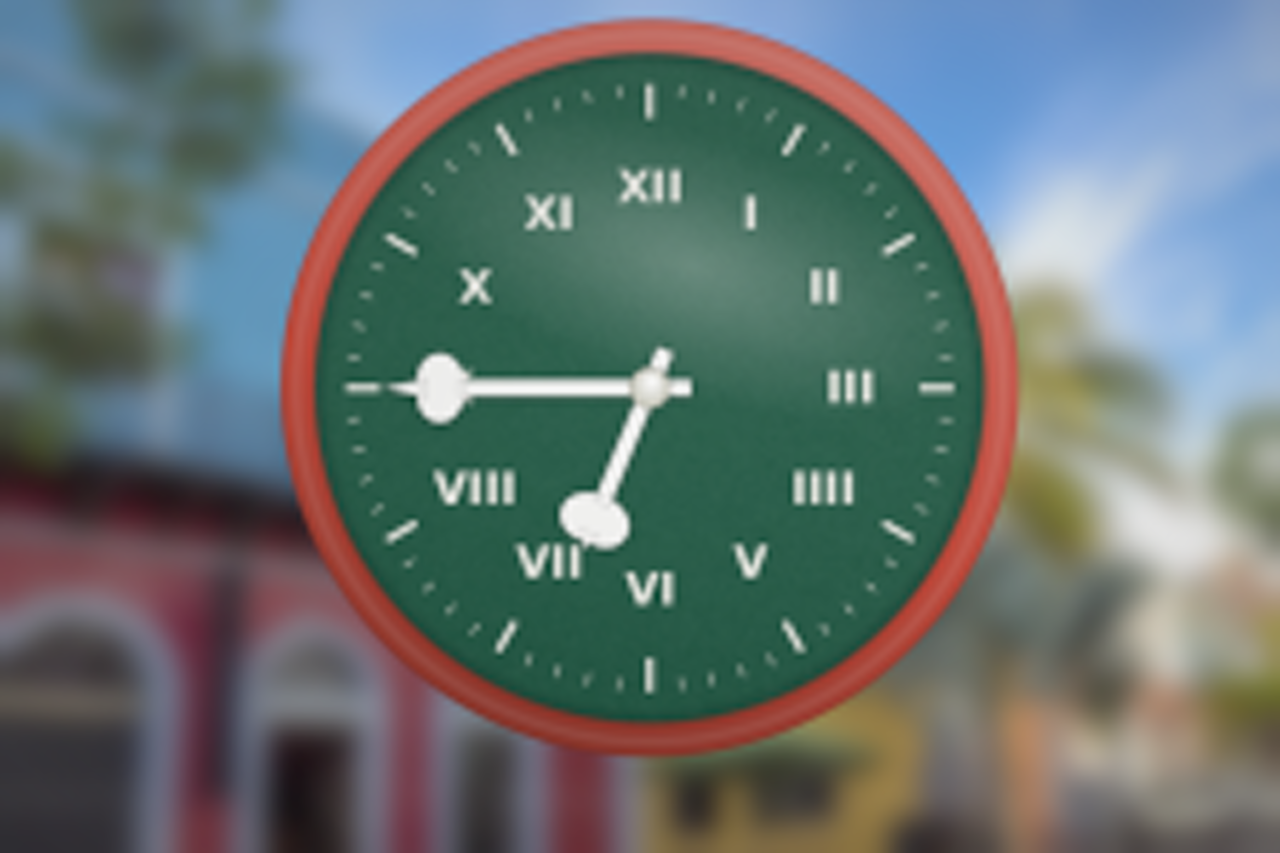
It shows 6:45
